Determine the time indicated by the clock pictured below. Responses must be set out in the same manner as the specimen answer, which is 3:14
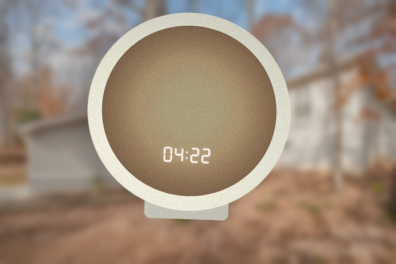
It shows 4:22
